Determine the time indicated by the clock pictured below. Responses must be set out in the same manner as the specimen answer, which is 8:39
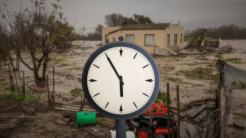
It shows 5:55
